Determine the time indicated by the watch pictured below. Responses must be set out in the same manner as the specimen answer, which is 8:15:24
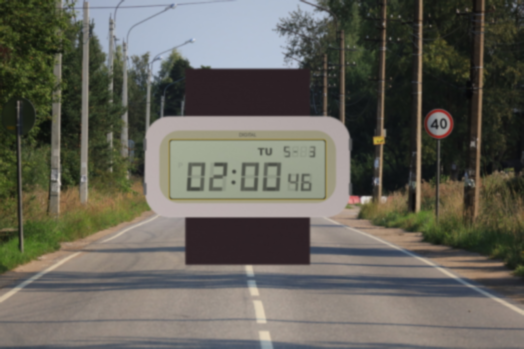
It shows 2:00:46
